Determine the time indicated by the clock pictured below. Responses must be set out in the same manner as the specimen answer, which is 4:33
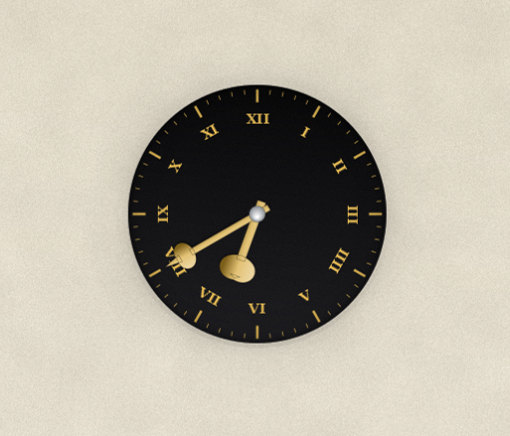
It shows 6:40
